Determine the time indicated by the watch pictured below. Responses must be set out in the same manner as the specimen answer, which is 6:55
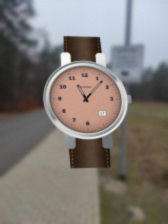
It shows 11:07
